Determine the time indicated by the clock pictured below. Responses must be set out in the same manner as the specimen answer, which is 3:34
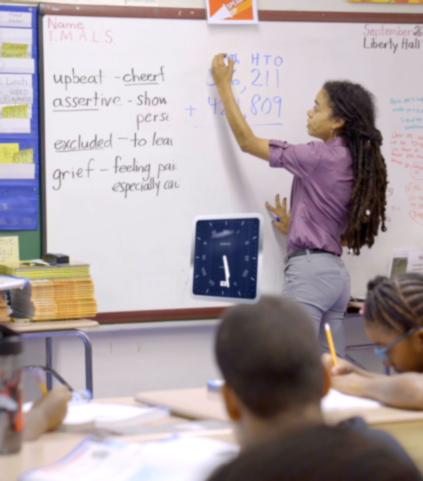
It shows 5:28
